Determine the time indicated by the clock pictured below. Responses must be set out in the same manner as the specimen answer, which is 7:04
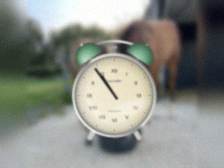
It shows 10:54
